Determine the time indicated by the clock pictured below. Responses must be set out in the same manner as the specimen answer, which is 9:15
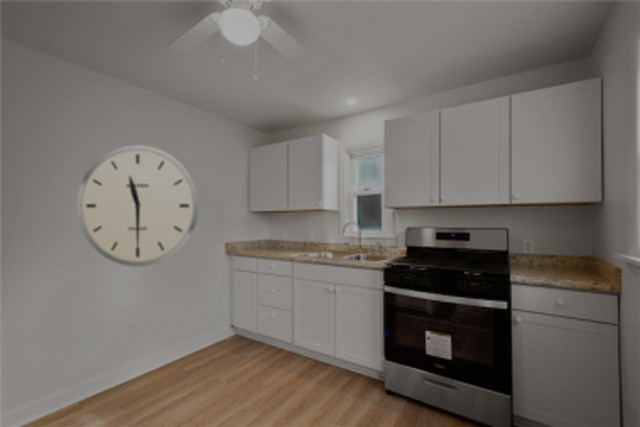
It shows 11:30
